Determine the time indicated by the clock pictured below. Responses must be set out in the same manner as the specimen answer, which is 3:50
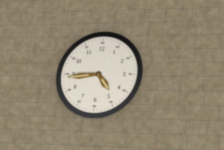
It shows 4:44
